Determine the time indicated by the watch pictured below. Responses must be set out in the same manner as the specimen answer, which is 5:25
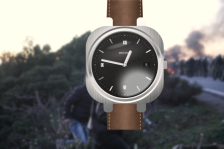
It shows 12:47
